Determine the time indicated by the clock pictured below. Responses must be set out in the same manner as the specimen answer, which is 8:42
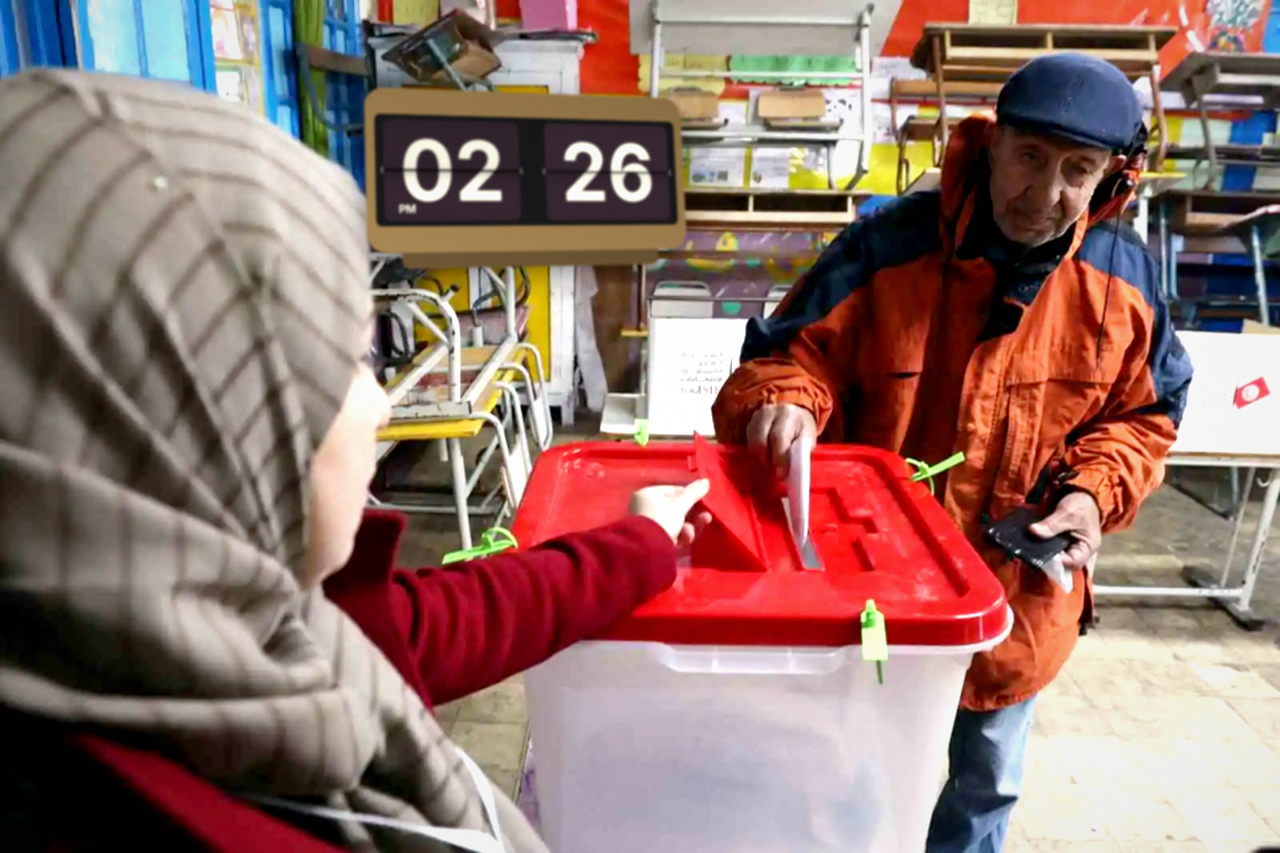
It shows 2:26
